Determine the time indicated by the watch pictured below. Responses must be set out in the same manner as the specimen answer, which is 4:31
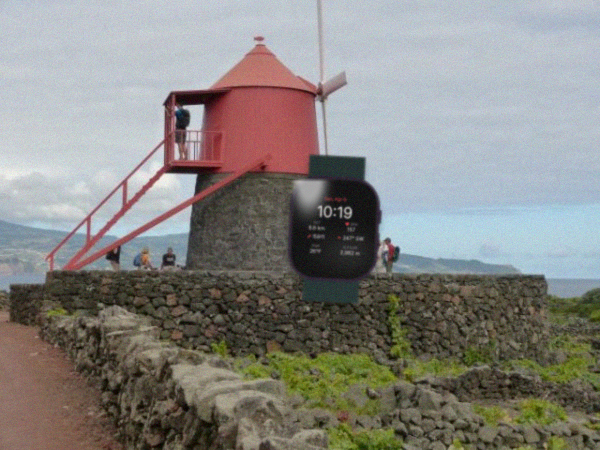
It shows 10:19
